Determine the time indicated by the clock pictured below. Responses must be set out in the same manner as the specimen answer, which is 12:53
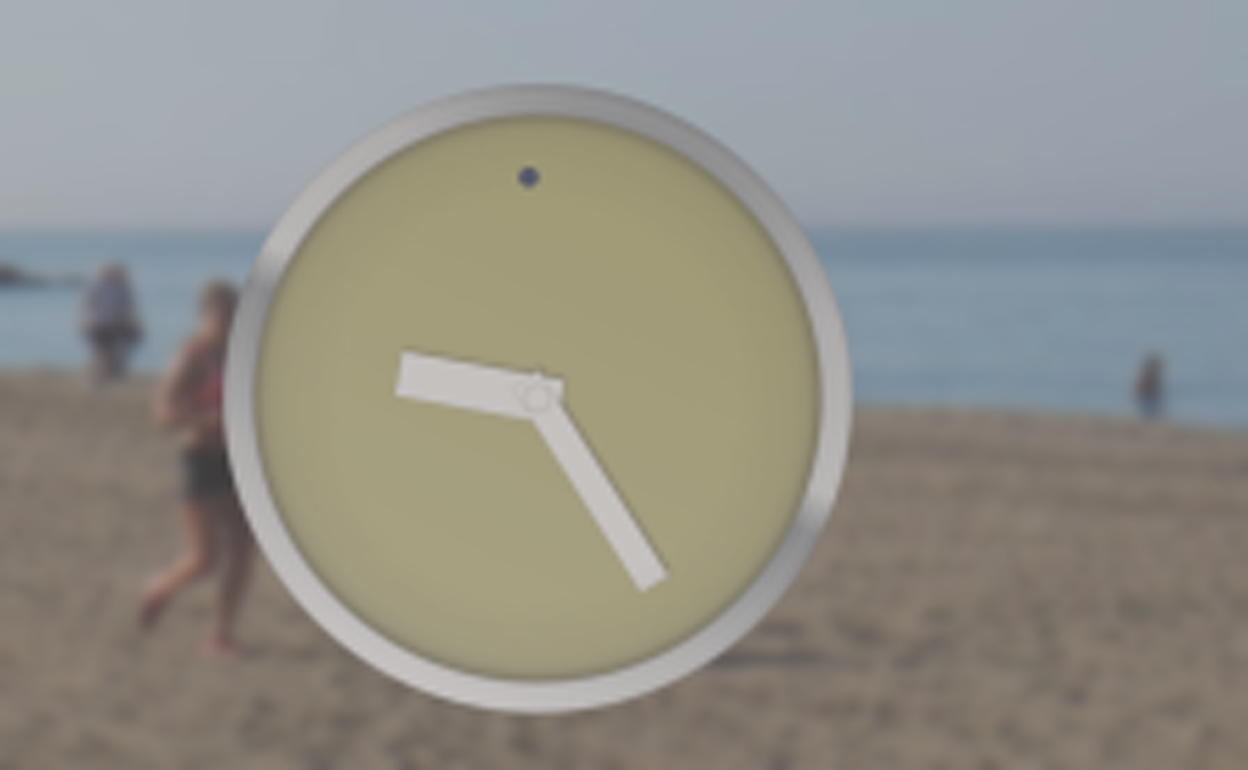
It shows 9:25
